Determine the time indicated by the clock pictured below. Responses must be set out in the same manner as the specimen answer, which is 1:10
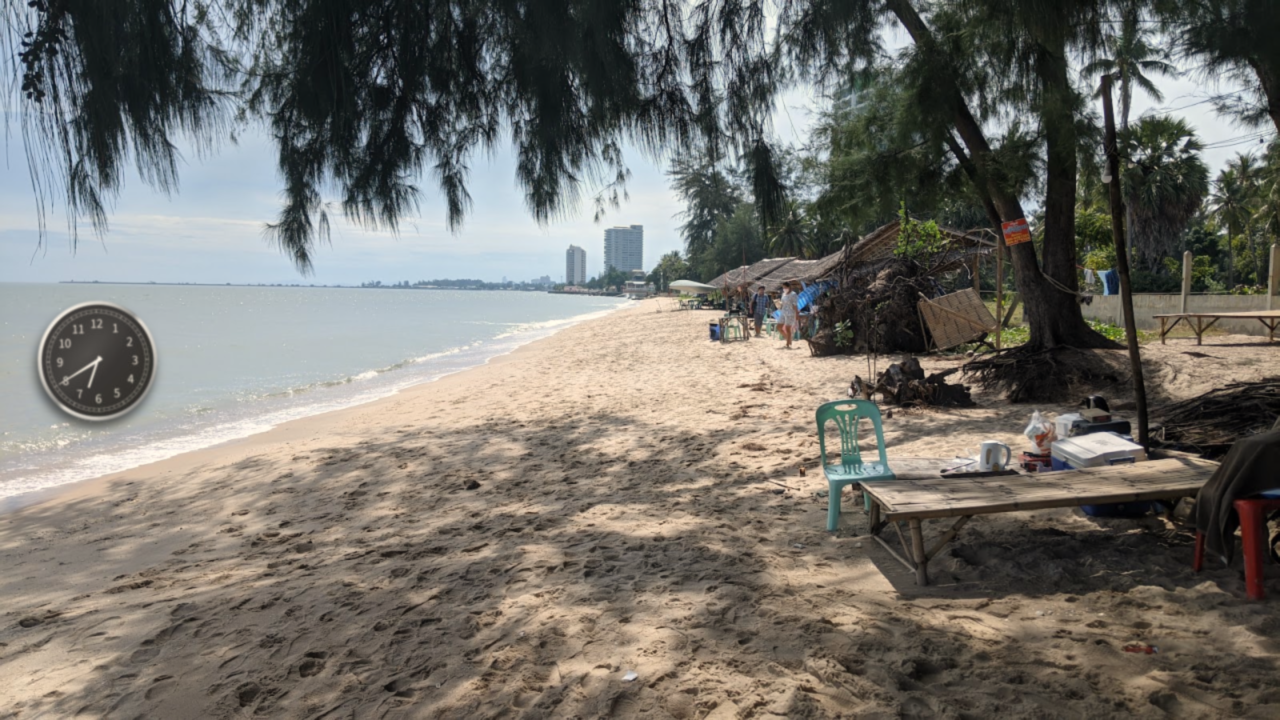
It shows 6:40
